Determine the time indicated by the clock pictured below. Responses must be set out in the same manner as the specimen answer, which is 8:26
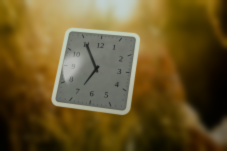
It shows 6:55
